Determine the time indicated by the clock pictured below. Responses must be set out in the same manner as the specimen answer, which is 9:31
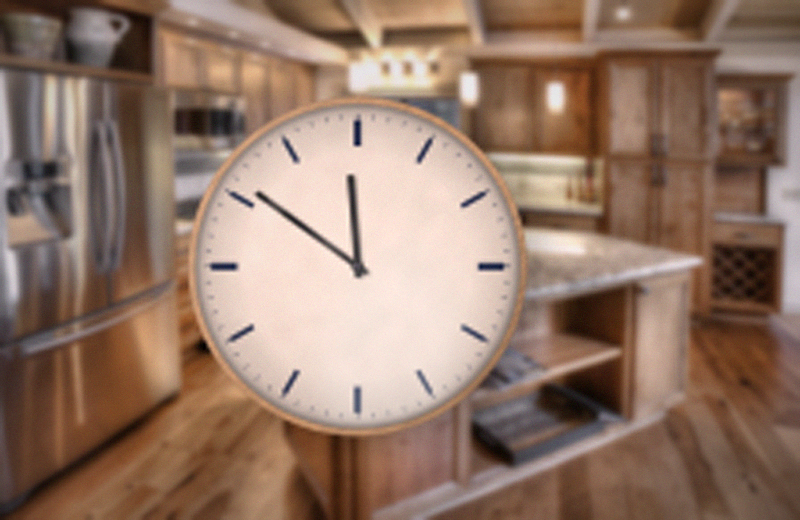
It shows 11:51
